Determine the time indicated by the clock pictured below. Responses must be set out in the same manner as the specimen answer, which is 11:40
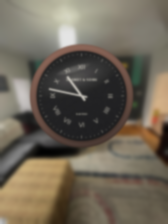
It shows 10:47
